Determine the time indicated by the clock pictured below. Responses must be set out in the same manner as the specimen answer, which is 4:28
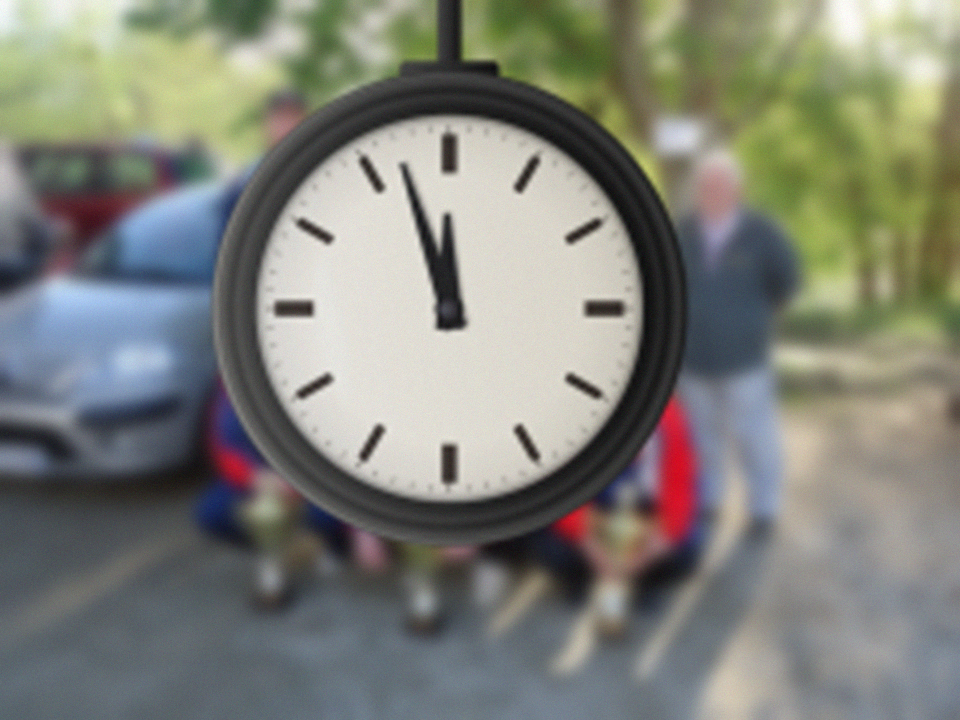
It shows 11:57
